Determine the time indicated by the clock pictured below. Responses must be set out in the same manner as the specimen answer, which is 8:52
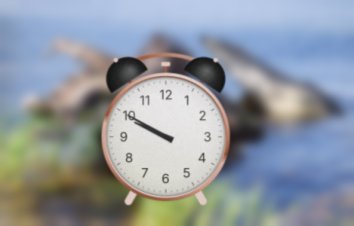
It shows 9:50
